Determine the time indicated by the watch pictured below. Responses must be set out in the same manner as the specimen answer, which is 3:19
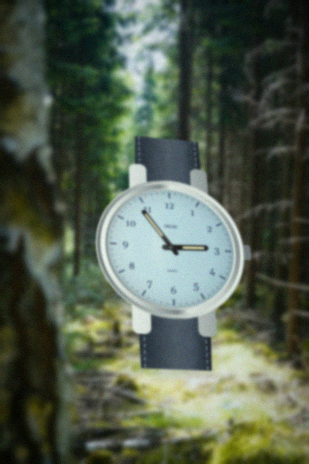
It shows 2:54
